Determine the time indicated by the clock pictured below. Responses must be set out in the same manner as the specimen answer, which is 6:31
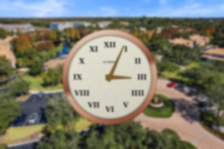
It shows 3:04
